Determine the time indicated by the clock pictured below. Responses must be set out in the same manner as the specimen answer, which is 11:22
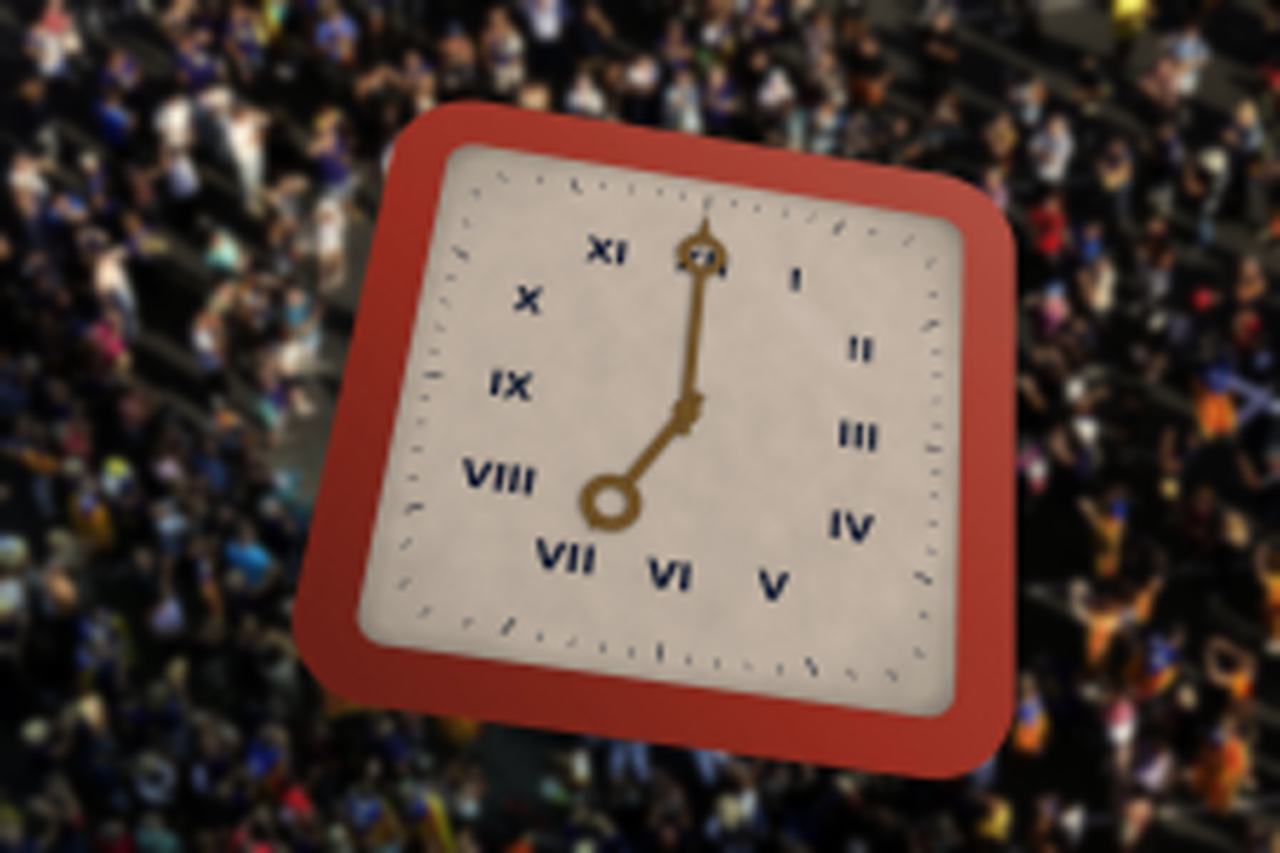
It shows 7:00
